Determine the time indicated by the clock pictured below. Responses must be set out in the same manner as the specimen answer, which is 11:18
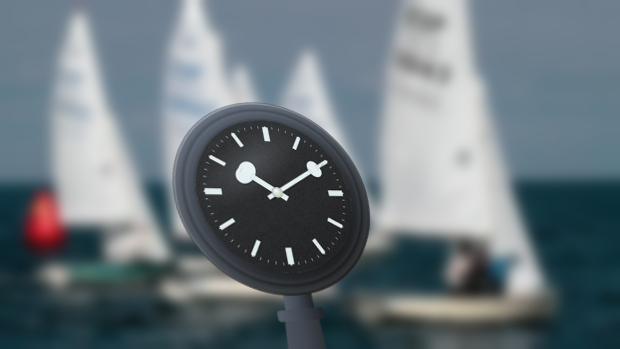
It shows 10:10
